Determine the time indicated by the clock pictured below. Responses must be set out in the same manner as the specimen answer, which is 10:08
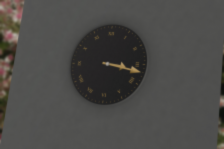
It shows 3:17
